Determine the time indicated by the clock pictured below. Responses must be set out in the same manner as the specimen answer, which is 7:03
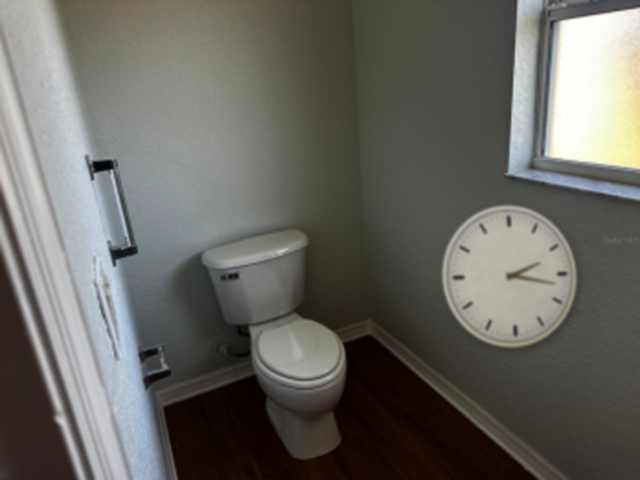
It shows 2:17
